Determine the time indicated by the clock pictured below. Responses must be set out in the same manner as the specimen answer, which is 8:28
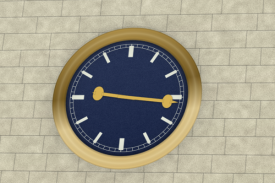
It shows 9:16
